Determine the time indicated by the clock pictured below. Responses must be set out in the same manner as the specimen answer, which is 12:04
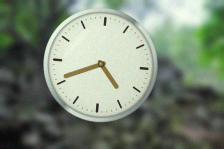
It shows 4:41
